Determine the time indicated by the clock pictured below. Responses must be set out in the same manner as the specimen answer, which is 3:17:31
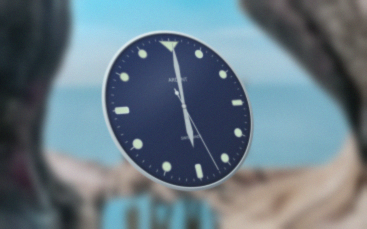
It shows 6:00:27
